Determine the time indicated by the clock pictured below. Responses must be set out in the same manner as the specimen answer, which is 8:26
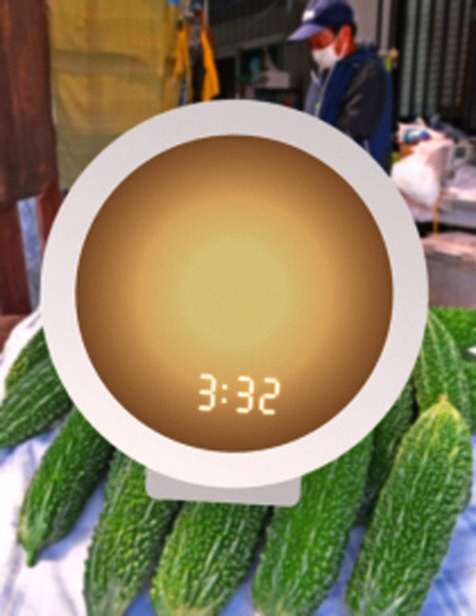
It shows 3:32
